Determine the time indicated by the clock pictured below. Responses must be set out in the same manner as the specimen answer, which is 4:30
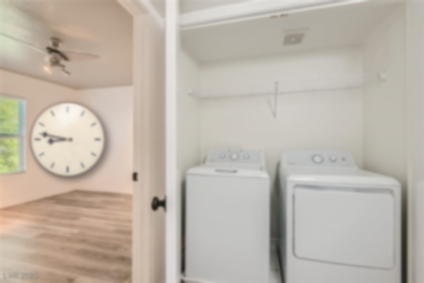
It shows 8:47
